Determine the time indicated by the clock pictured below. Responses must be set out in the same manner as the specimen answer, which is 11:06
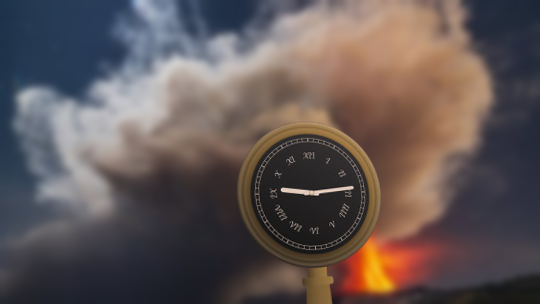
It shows 9:14
